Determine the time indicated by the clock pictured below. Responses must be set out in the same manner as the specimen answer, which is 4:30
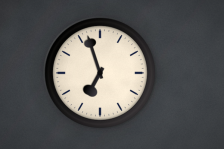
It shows 6:57
